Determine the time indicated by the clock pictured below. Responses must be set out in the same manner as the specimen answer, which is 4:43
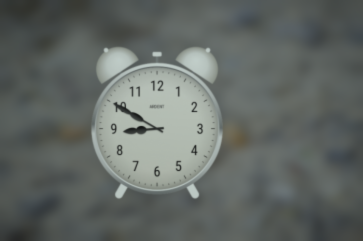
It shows 8:50
